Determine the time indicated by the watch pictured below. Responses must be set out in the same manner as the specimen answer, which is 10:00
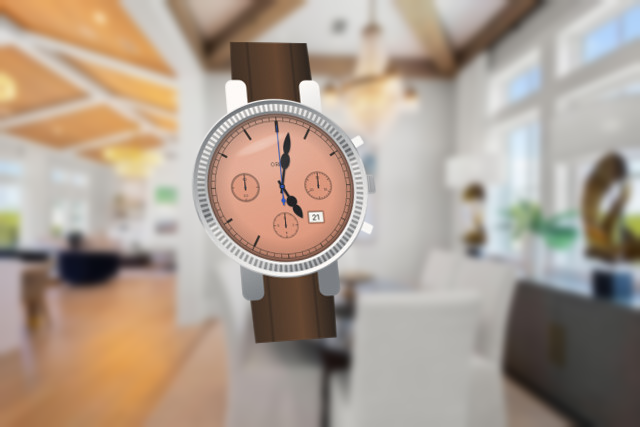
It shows 5:02
